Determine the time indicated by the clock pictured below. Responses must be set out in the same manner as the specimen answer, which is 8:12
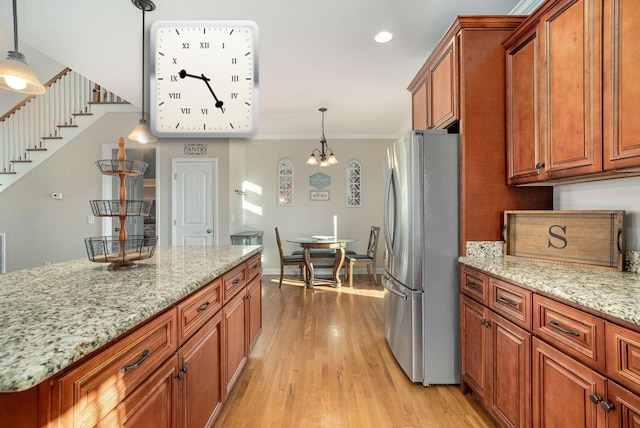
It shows 9:25
